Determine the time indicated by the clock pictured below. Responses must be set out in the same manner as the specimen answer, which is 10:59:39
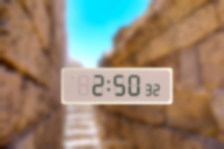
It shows 2:50:32
